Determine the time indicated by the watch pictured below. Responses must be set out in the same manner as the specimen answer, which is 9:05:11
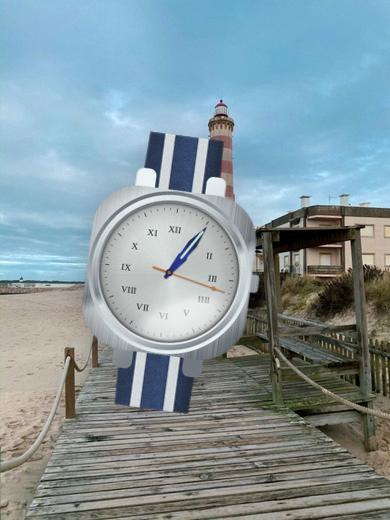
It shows 1:05:17
